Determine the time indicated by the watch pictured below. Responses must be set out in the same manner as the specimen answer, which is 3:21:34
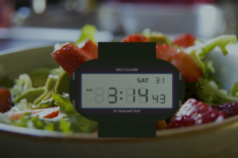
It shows 3:14:43
